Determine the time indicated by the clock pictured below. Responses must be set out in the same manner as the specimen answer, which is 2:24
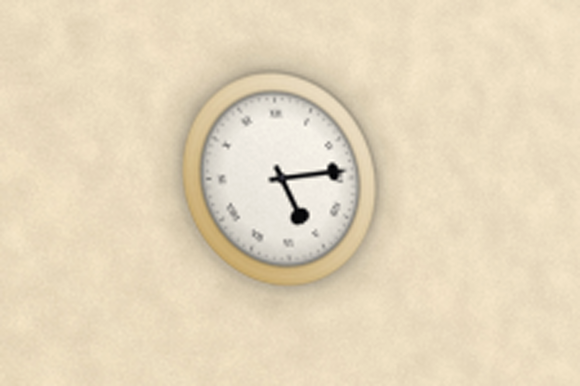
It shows 5:14
